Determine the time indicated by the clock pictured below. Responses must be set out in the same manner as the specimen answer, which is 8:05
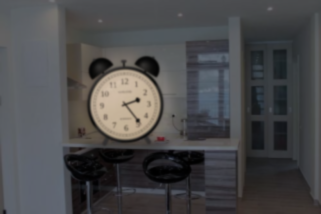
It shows 2:24
